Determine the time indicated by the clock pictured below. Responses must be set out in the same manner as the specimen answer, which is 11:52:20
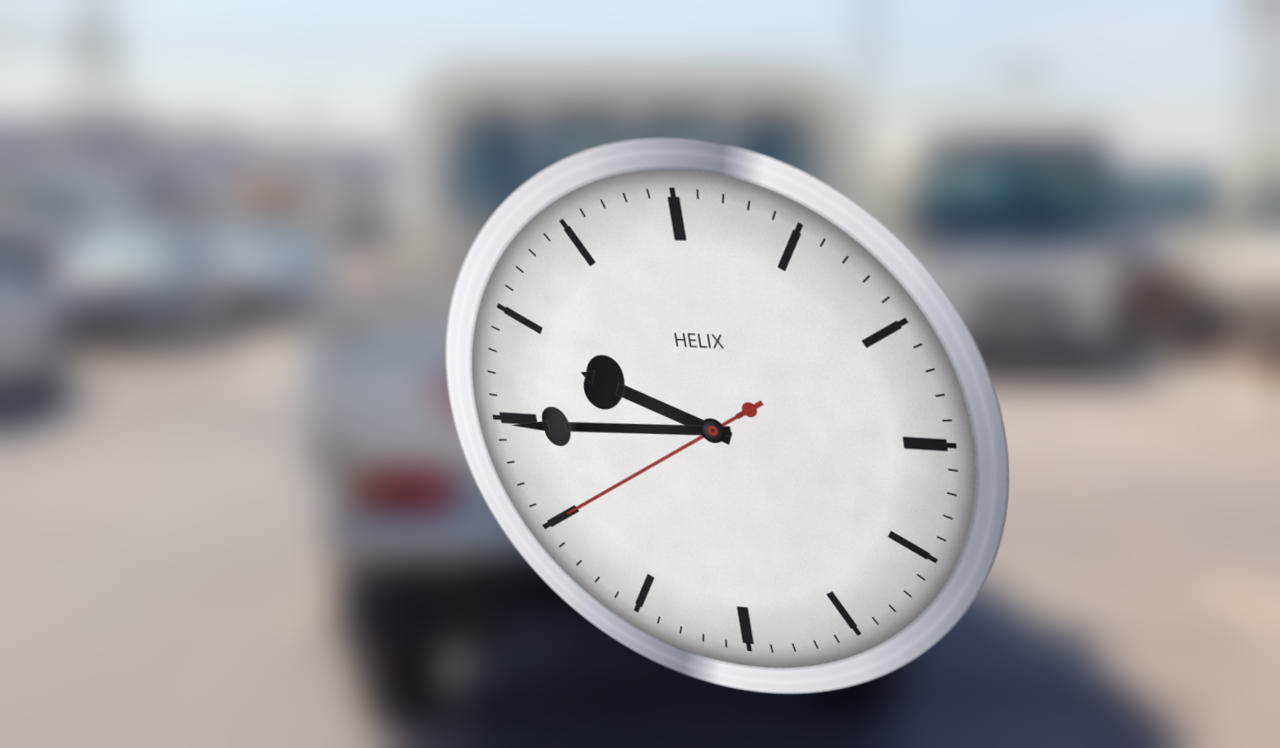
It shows 9:44:40
